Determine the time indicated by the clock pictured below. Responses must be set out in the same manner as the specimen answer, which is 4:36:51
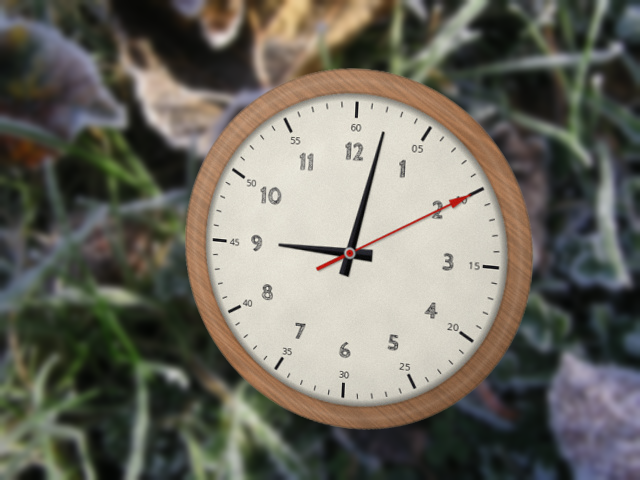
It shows 9:02:10
